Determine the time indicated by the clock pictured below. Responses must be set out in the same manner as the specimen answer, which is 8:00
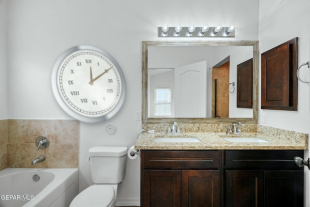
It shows 12:10
